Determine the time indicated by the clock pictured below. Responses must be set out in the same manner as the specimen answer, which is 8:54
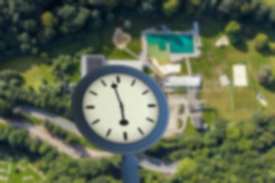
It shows 5:58
